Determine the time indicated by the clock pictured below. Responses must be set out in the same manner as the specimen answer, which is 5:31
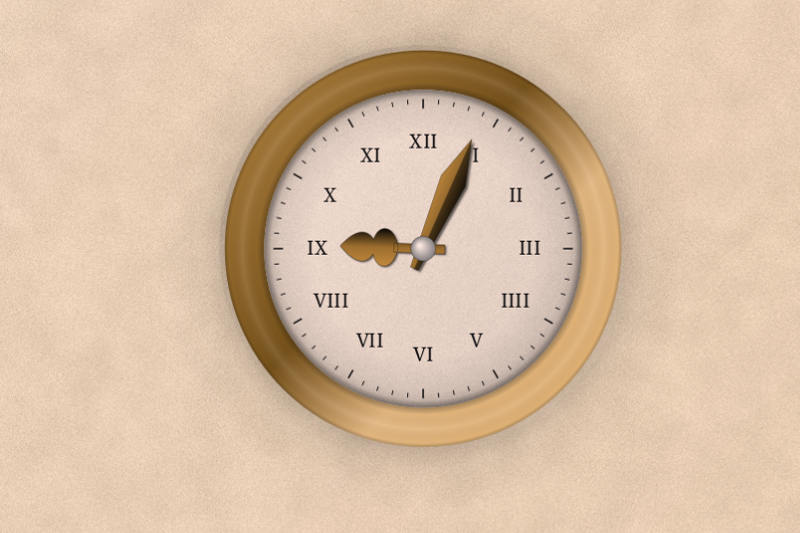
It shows 9:04
